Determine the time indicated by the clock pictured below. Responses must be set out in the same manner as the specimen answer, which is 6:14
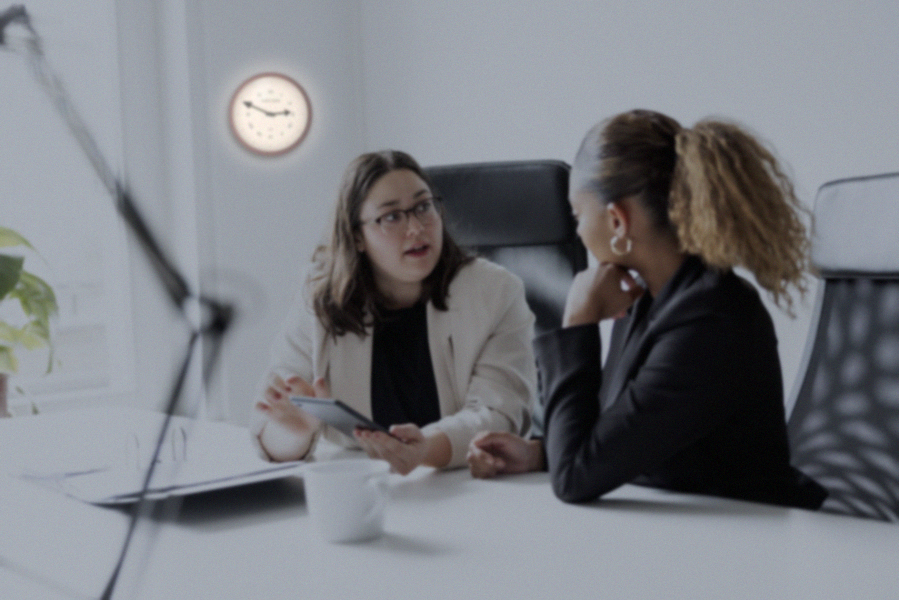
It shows 2:49
